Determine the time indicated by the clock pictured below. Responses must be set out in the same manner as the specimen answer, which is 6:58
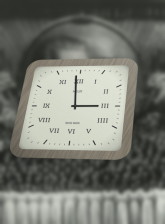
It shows 2:59
